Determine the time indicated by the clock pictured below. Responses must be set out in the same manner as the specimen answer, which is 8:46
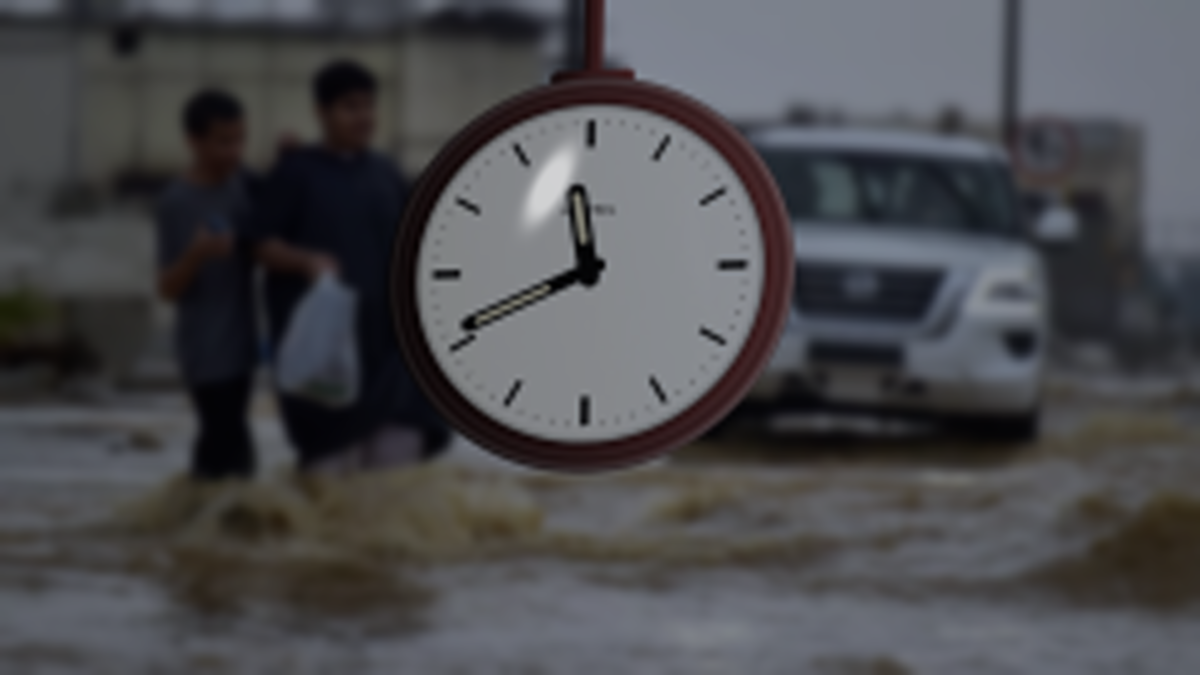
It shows 11:41
